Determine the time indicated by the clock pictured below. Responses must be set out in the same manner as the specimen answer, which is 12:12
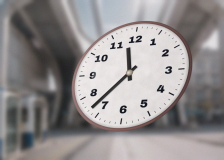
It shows 11:37
